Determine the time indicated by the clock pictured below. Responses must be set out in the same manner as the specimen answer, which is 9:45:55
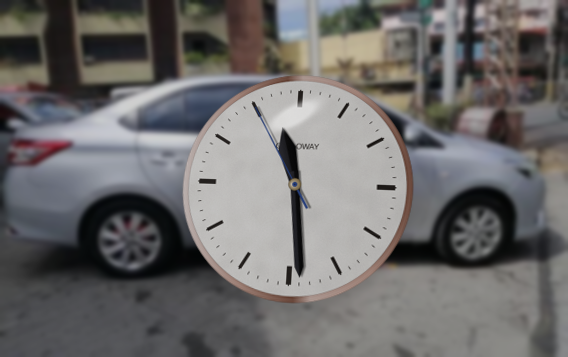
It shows 11:28:55
